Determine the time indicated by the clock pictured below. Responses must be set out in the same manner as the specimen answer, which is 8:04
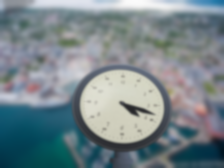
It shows 4:18
